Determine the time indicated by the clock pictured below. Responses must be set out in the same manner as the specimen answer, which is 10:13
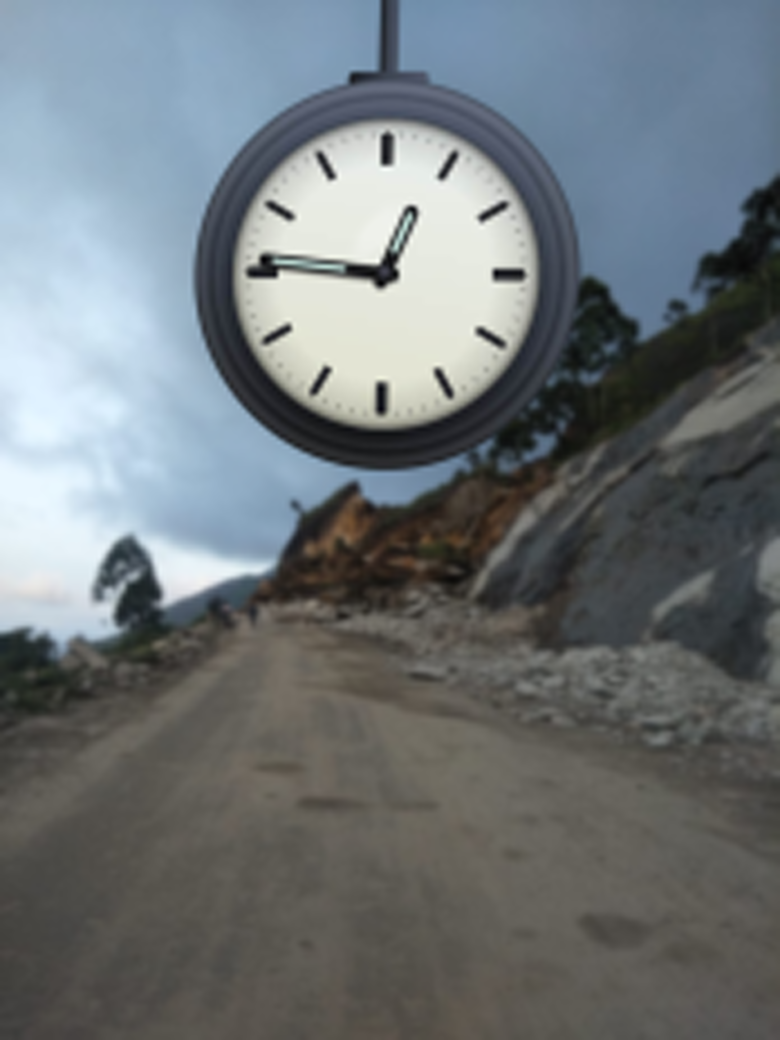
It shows 12:46
